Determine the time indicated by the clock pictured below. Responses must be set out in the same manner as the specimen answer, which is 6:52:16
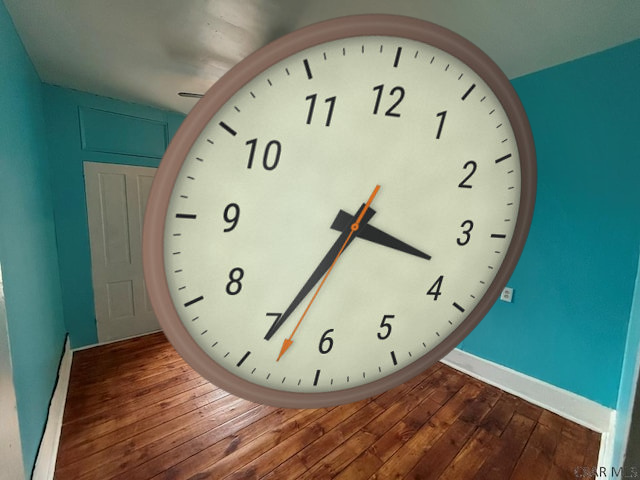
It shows 3:34:33
